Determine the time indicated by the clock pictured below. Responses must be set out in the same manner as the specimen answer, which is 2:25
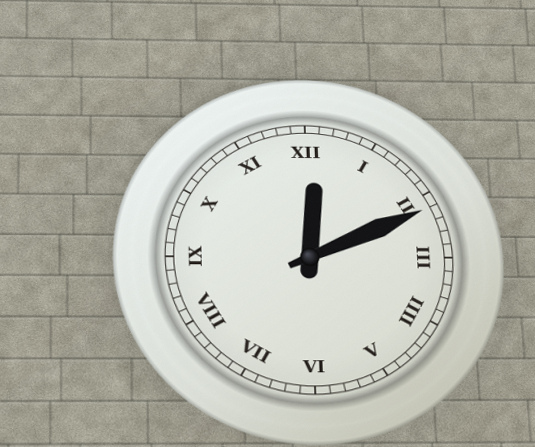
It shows 12:11
